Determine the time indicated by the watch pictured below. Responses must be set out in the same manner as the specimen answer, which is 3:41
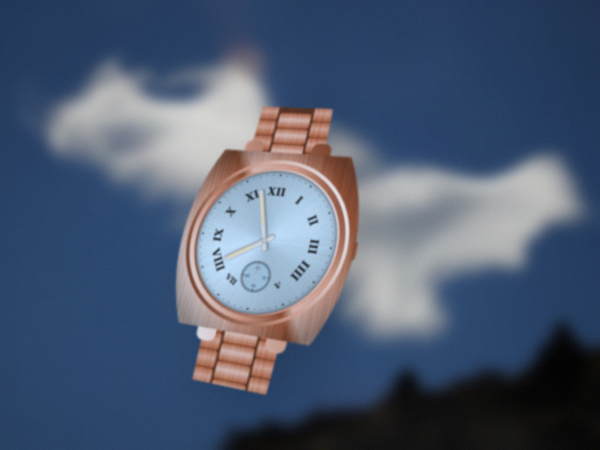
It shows 7:57
